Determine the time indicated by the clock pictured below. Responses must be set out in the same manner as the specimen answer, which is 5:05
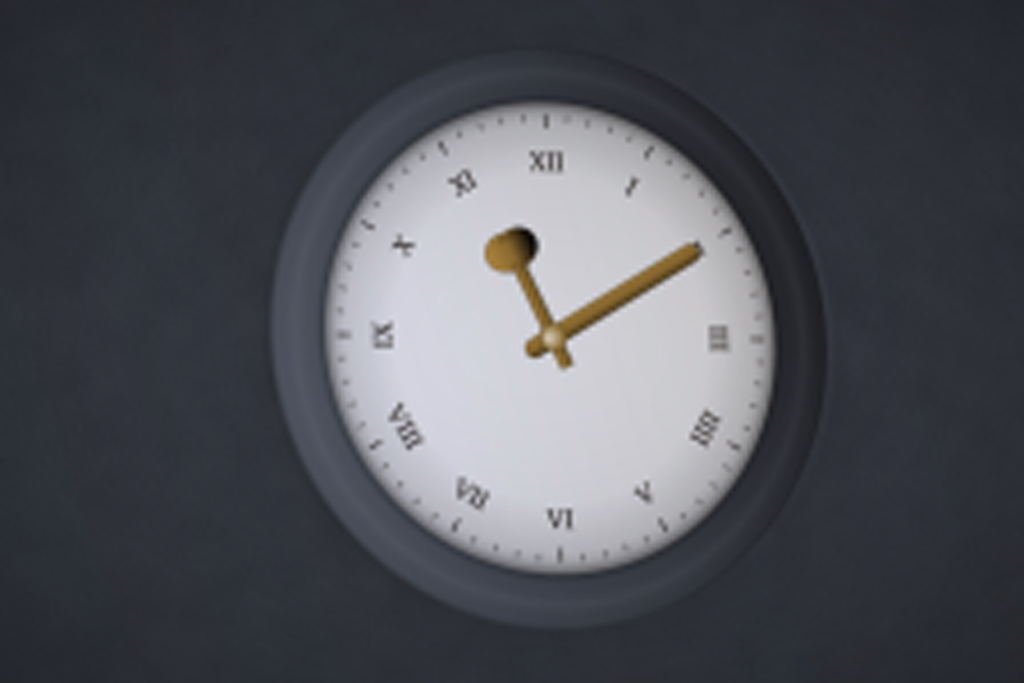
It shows 11:10
